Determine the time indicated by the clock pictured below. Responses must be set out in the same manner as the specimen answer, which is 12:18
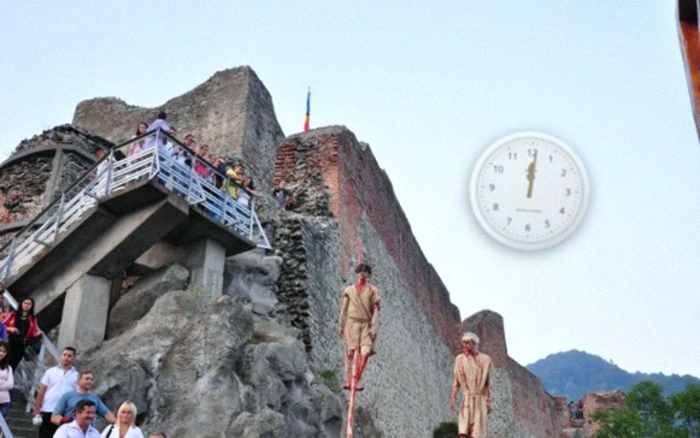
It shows 12:01
